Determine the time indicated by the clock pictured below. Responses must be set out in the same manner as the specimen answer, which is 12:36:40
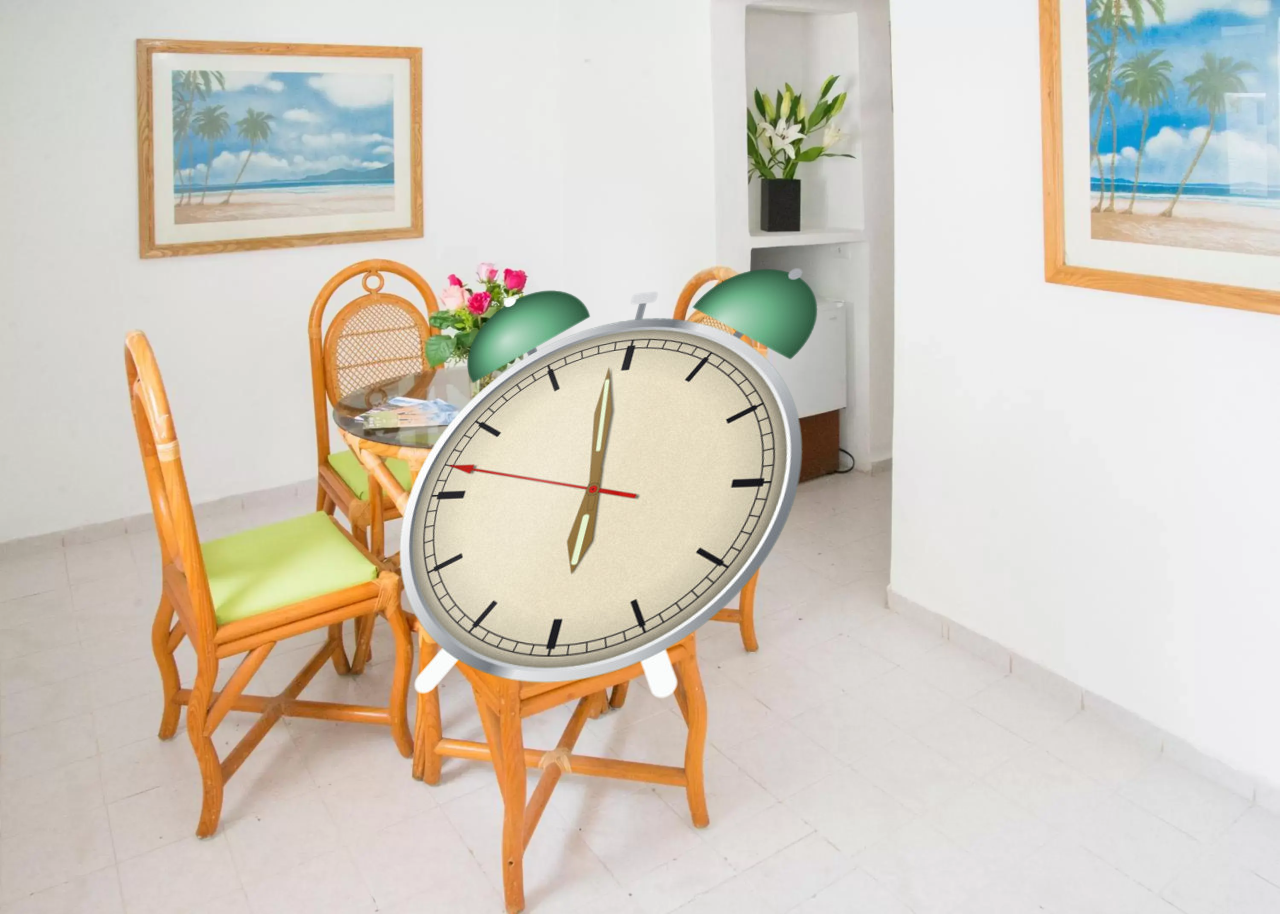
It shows 5:58:47
